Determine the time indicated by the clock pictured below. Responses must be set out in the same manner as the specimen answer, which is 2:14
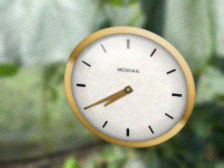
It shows 7:40
